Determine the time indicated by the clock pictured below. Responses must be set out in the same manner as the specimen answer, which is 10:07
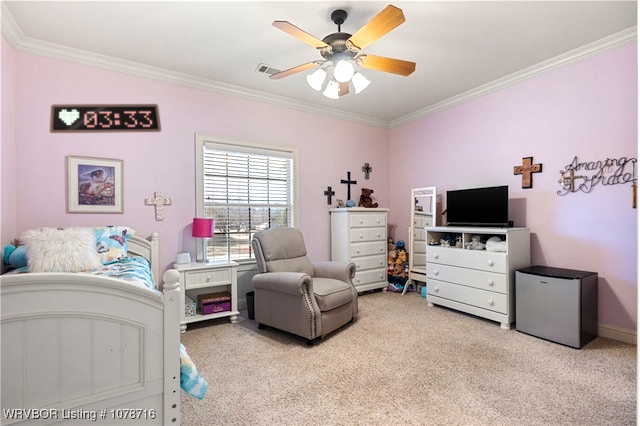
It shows 3:33
